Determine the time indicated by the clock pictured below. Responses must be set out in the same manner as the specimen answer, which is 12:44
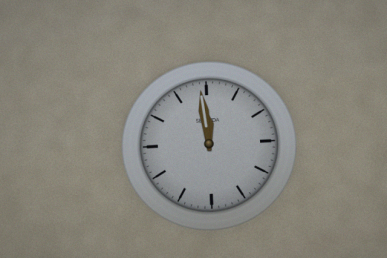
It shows 11:59
